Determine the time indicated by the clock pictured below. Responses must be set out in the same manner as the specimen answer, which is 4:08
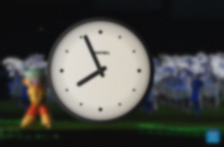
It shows 7:56
